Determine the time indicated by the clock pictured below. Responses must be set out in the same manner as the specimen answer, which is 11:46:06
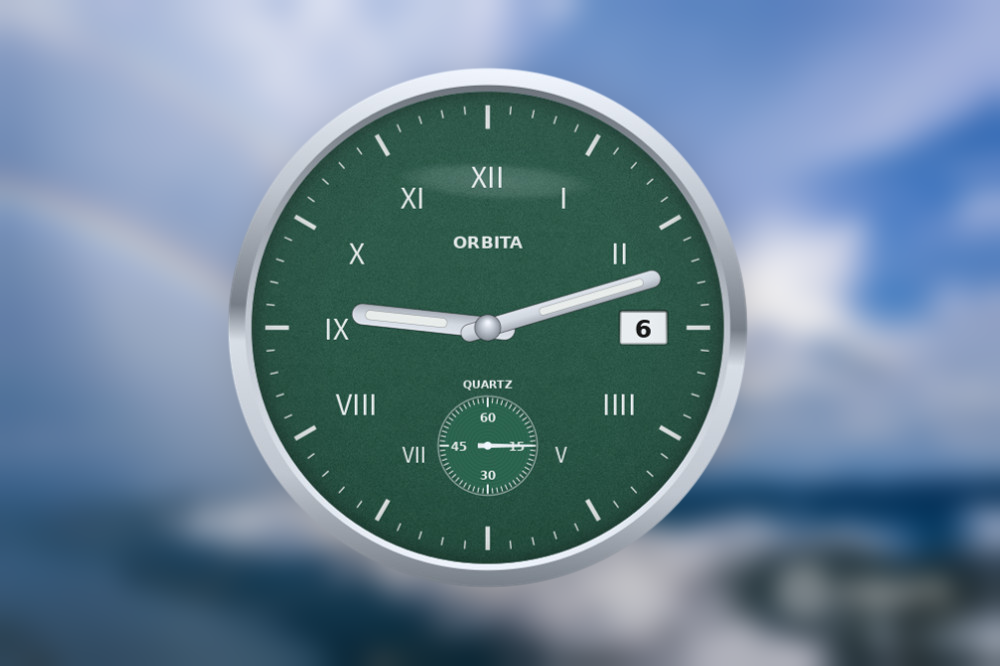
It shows 9:12:15
